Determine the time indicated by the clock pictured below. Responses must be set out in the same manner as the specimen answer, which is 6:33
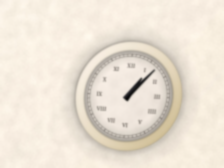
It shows 1:07
